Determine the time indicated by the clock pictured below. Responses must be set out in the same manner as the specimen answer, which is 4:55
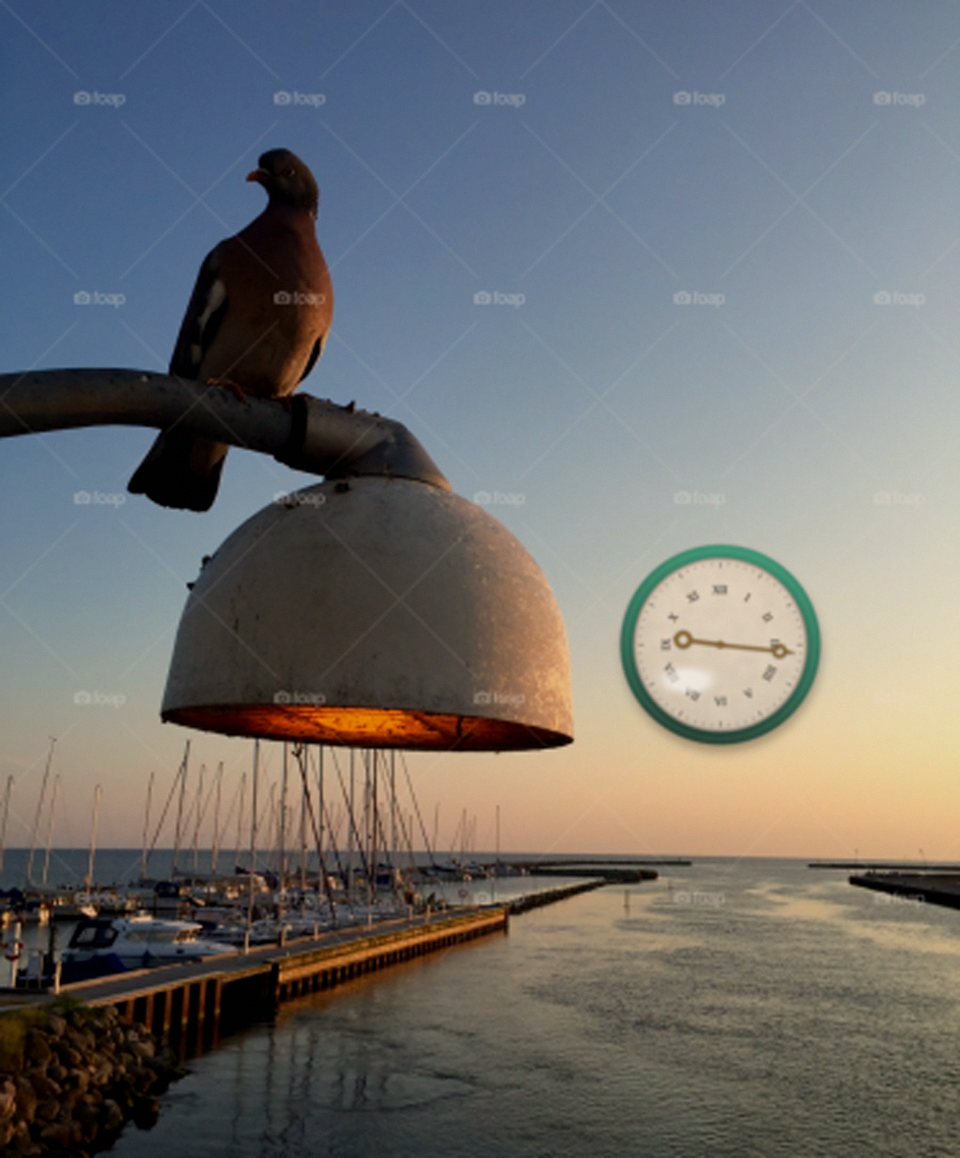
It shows 9:16
